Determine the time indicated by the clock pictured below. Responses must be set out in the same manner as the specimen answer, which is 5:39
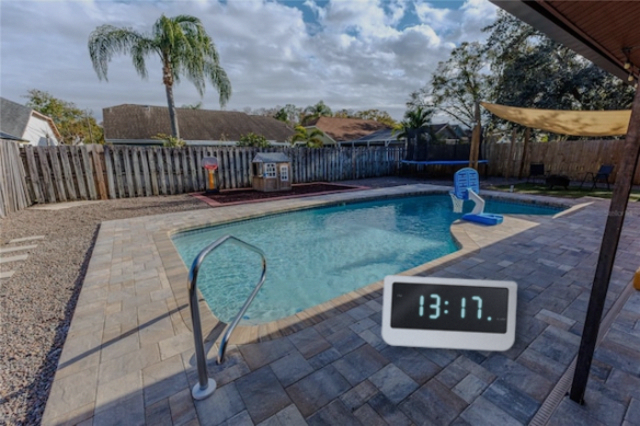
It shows 13:17
